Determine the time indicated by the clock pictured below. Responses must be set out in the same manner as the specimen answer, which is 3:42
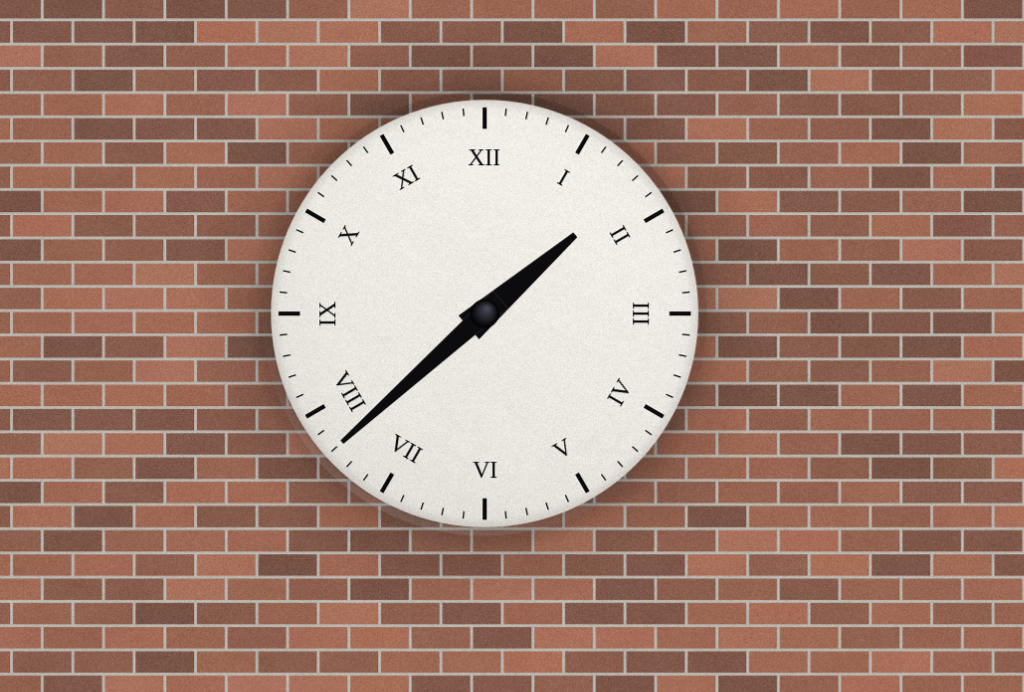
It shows 1:38
